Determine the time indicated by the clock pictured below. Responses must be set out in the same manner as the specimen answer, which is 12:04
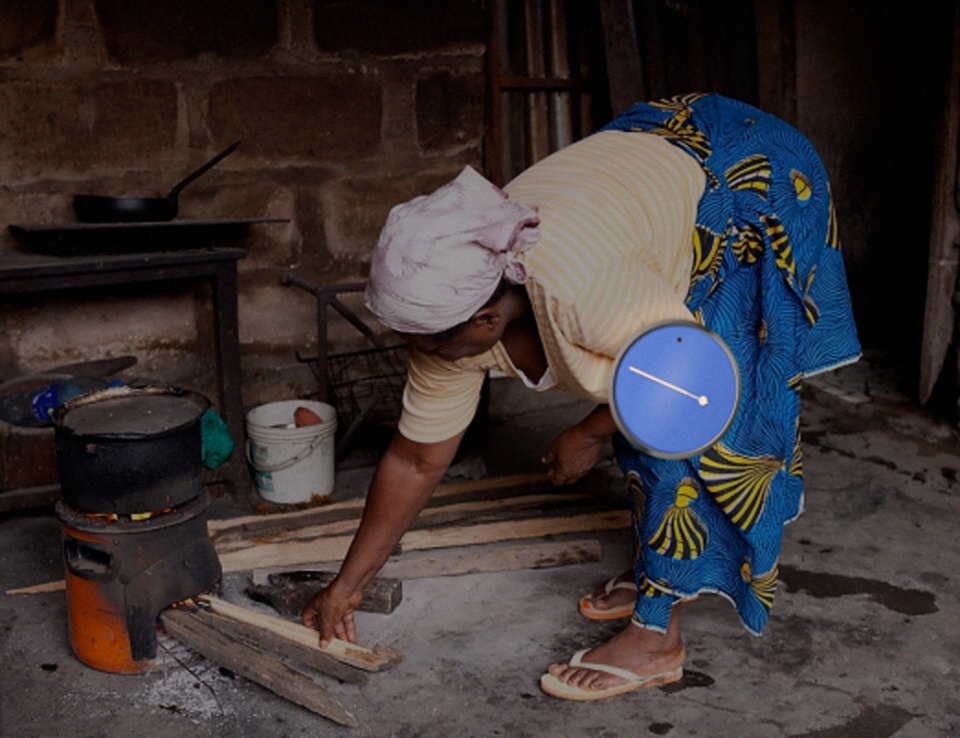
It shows 3:49
